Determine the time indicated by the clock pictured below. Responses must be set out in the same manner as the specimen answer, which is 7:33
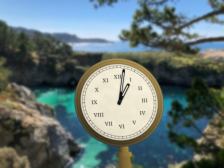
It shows 1:02
